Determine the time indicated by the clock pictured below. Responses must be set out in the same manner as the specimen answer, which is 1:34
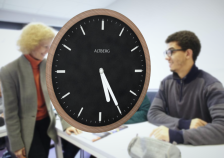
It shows 5:25
